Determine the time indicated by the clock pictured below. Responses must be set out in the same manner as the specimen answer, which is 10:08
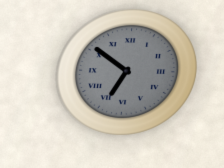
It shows 6:51
